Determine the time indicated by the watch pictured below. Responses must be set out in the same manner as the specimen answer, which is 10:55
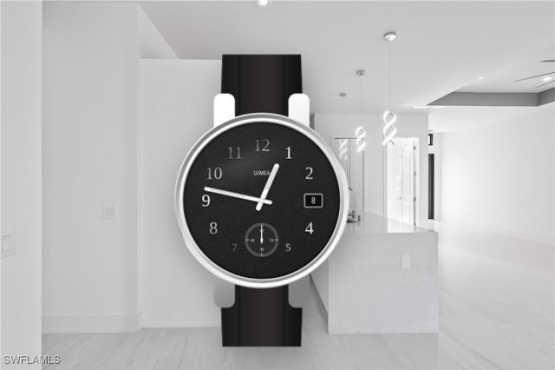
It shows 12:47
